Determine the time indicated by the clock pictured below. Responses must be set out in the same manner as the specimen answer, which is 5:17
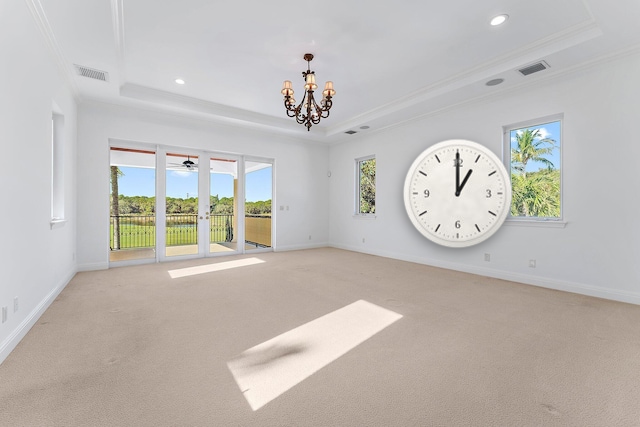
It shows 1:00
